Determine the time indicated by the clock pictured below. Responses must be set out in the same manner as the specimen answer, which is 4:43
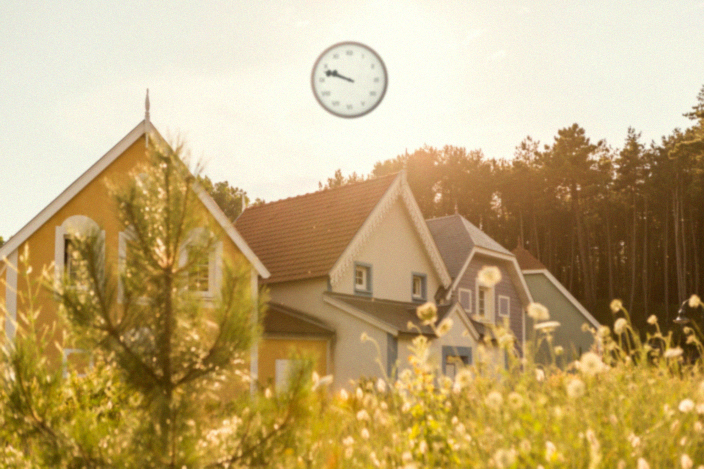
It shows 9:48
